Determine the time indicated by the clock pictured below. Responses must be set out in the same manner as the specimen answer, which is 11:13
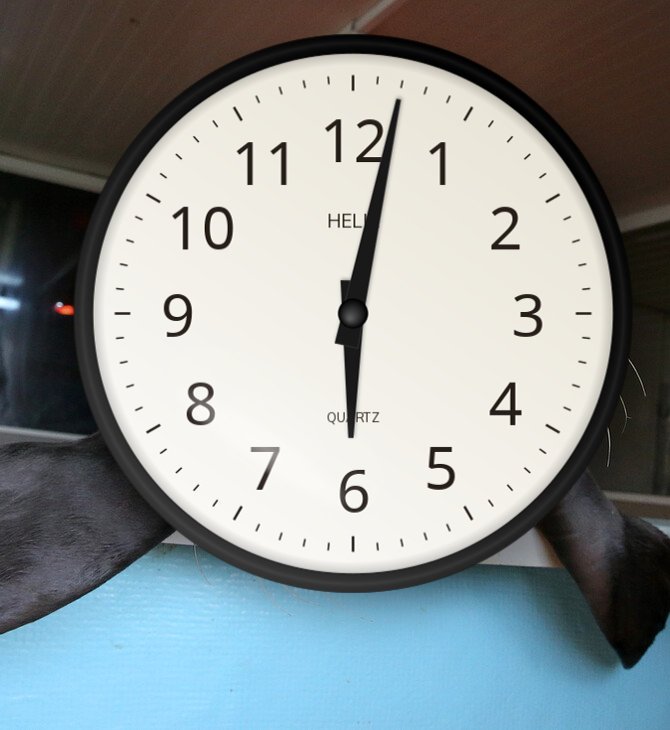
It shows 6:02
